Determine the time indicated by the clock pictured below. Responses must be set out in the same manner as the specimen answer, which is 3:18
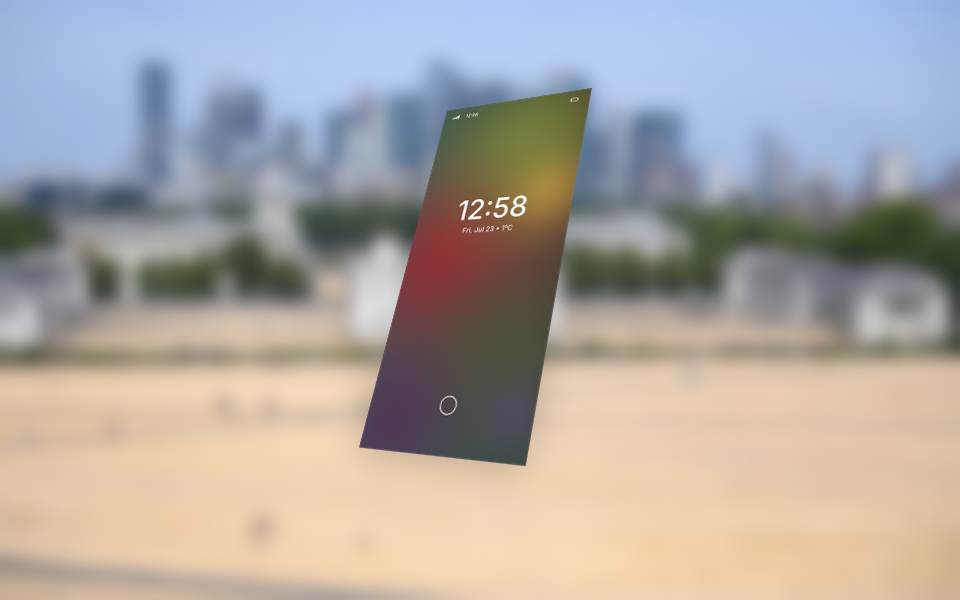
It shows 12:58
